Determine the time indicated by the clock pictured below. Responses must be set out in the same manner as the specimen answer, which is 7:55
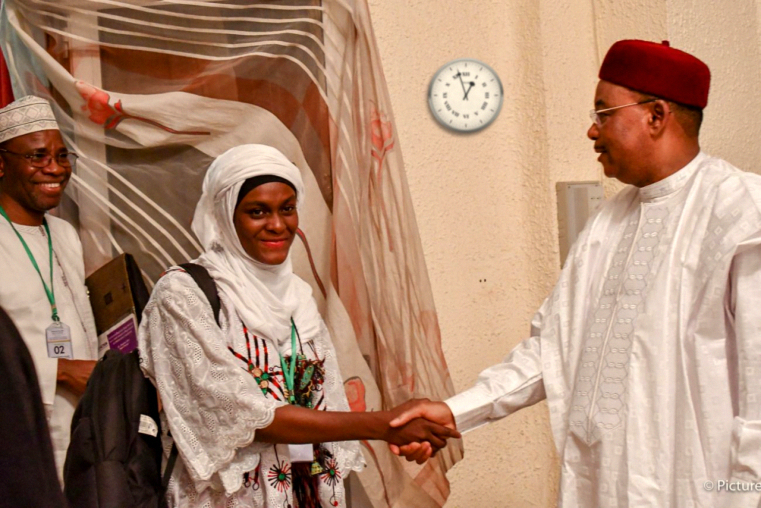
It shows 12:57
